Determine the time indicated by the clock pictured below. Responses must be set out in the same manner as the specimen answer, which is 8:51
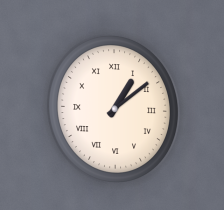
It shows 1:09
